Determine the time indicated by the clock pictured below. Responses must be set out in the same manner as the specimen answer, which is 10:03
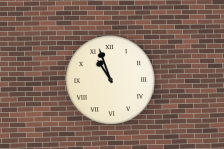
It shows 10:57
